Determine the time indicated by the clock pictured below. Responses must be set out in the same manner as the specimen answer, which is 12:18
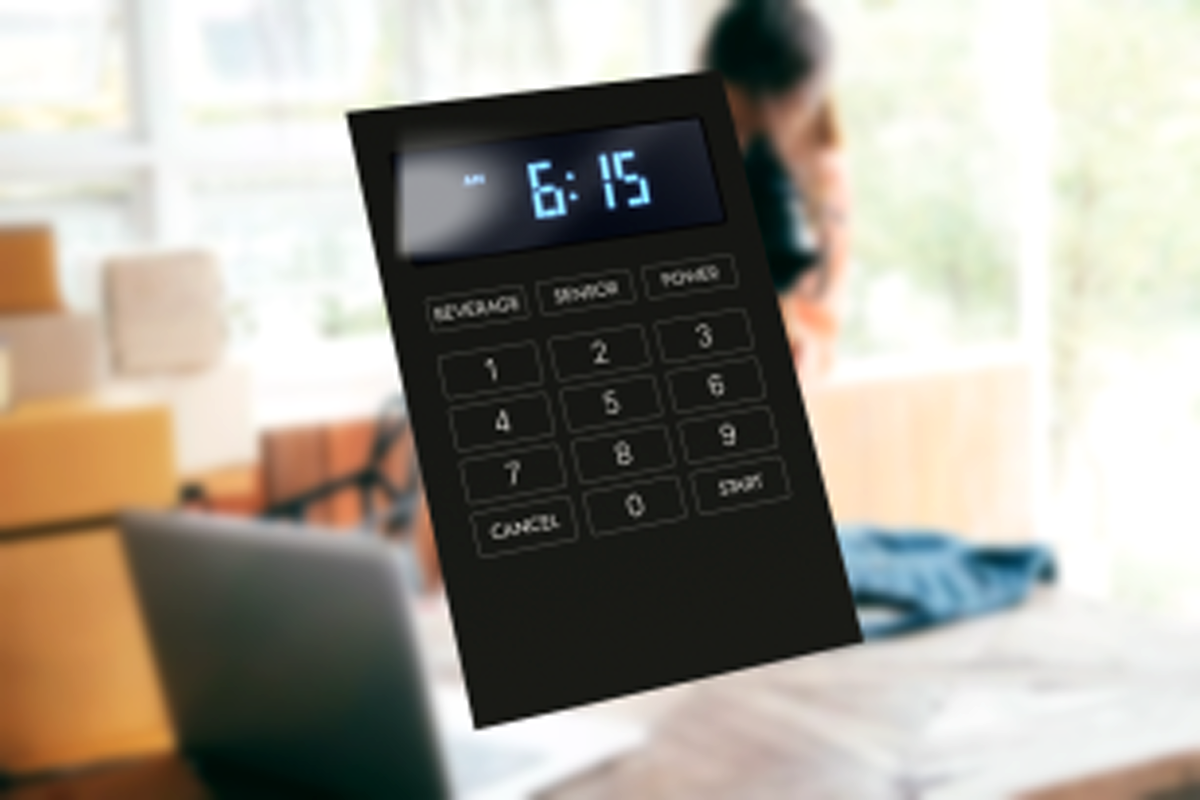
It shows 6:15
